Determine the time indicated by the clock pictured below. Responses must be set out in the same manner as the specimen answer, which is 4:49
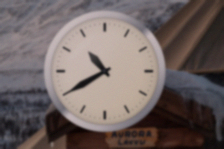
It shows 10:40
